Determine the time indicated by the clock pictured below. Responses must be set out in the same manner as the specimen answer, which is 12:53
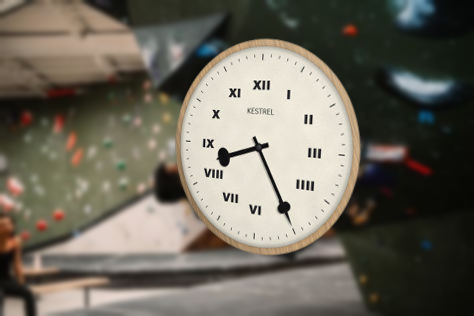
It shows 8:25
